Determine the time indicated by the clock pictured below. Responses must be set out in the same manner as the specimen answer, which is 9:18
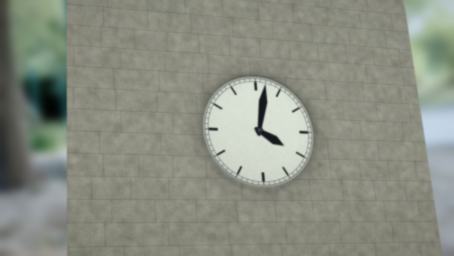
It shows 4:02
